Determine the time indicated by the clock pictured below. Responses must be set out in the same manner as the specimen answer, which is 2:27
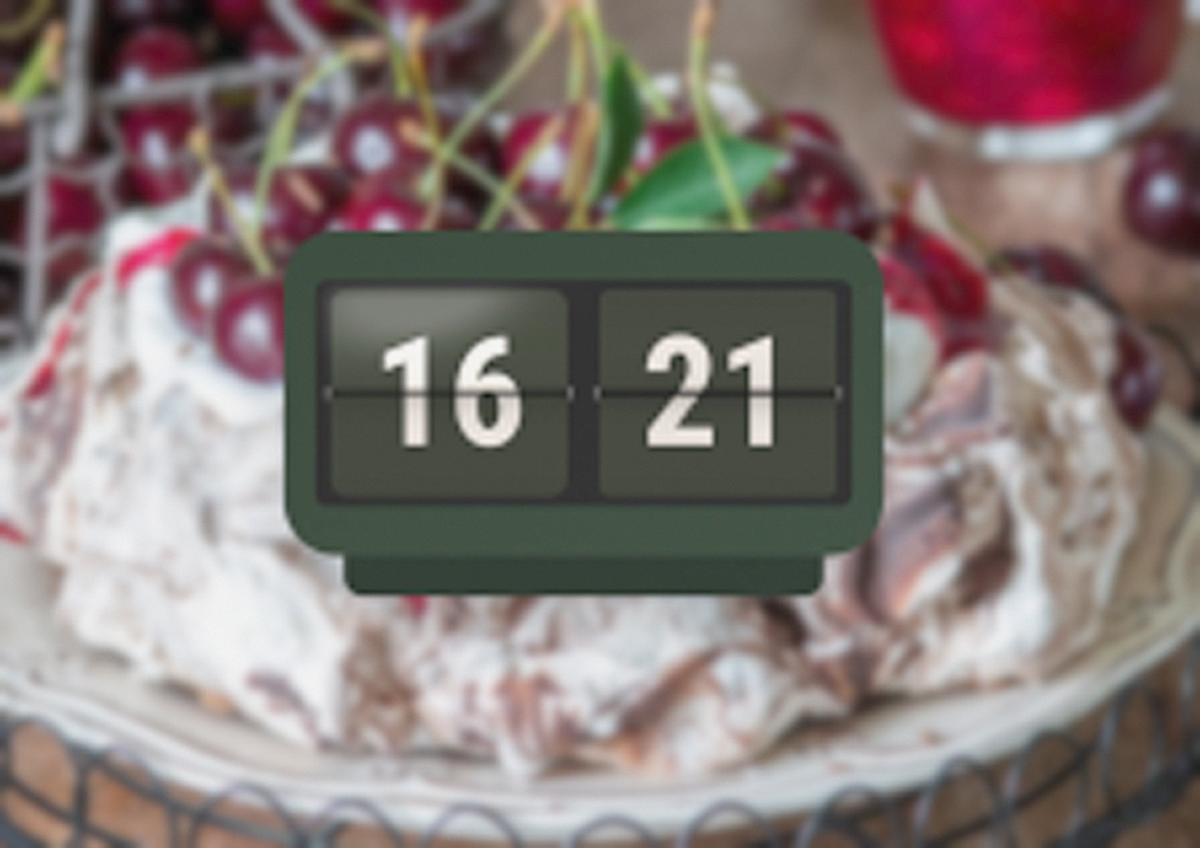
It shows 16:21
